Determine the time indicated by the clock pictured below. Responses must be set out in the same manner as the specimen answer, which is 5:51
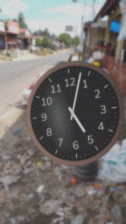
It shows 5:03
